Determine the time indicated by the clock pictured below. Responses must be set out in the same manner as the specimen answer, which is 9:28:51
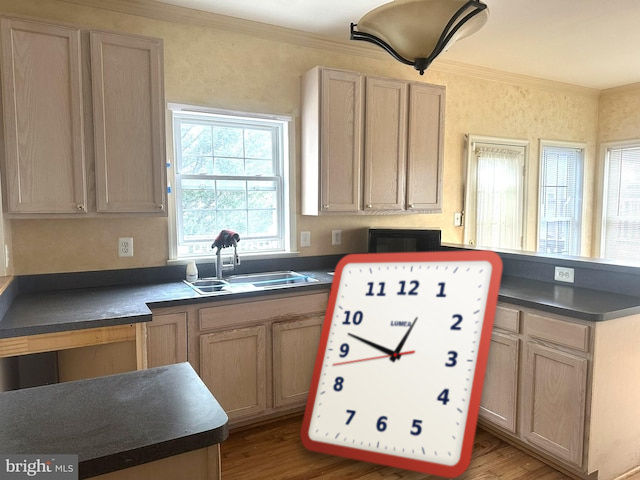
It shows 12:47:43
